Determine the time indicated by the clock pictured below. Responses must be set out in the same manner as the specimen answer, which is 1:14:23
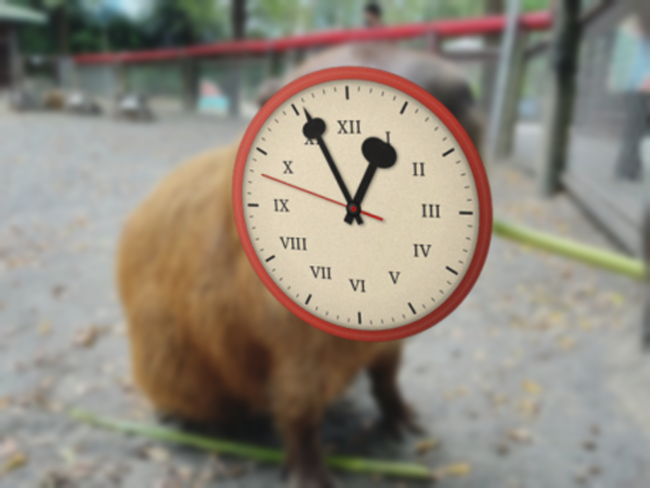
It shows 12:55:48
